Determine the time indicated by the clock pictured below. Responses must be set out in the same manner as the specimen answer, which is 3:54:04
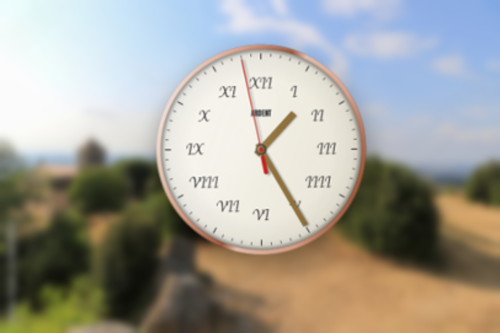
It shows 1:24:58
